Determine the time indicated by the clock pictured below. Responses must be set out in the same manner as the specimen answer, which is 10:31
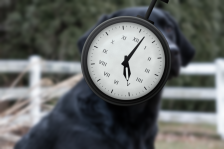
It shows 5:02
